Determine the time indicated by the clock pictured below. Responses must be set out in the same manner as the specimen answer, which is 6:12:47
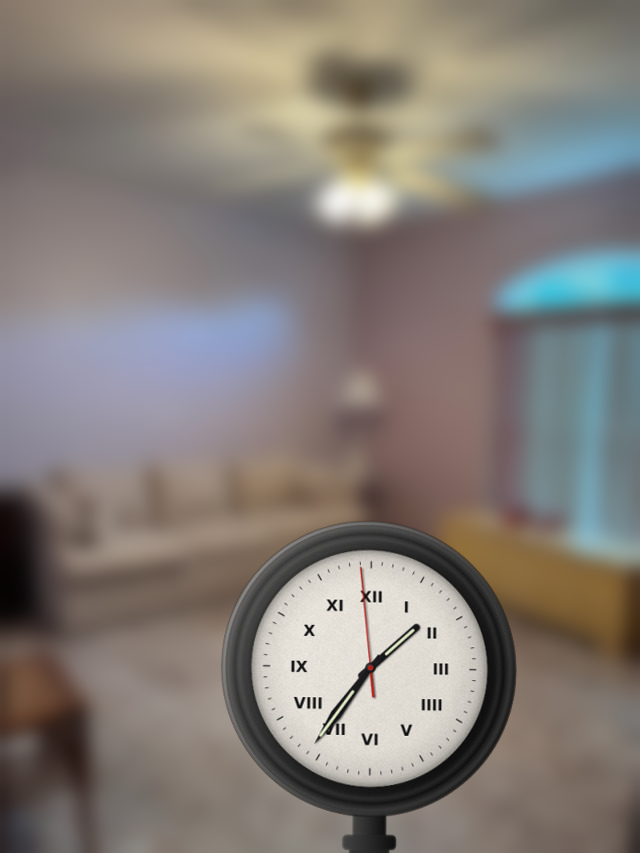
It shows 1:35:59
